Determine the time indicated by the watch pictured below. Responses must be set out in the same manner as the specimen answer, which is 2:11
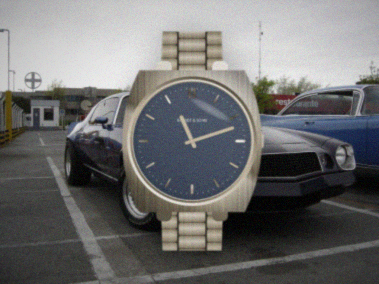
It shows 11:12
